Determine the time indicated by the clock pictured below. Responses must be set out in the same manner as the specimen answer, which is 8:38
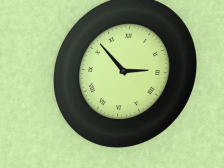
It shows 2:52
